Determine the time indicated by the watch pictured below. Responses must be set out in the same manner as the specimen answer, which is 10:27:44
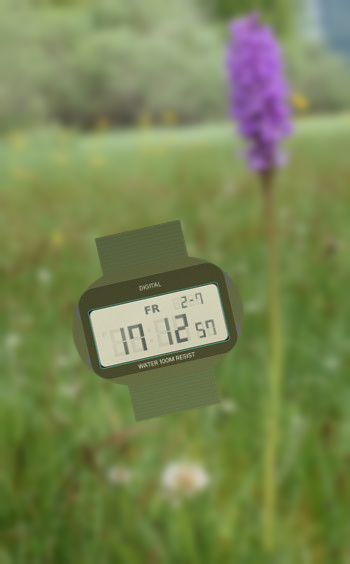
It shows 17:12:57
